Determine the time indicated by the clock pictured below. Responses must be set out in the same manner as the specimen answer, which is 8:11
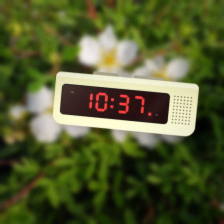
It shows 10:37
